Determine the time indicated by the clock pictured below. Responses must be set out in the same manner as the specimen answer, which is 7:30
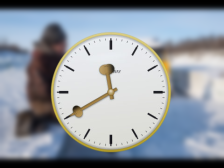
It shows 11:40
